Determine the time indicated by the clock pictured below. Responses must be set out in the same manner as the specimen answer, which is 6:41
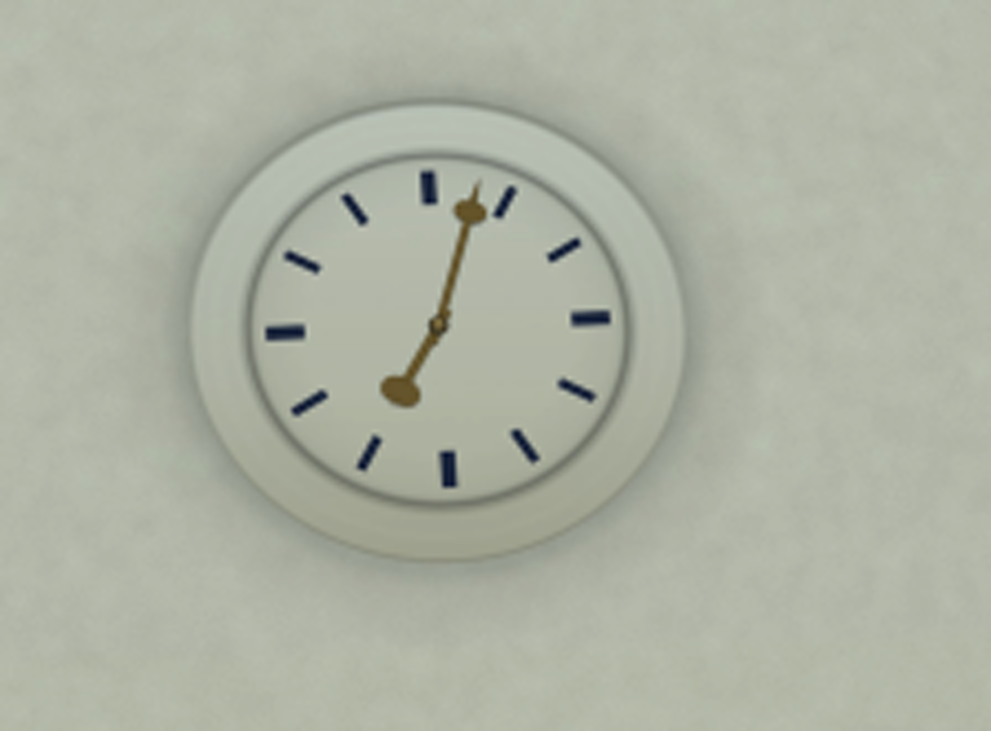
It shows 7:03
